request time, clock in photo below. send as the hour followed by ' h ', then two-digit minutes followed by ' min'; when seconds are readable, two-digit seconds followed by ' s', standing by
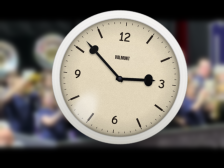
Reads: 2 h 52 min
